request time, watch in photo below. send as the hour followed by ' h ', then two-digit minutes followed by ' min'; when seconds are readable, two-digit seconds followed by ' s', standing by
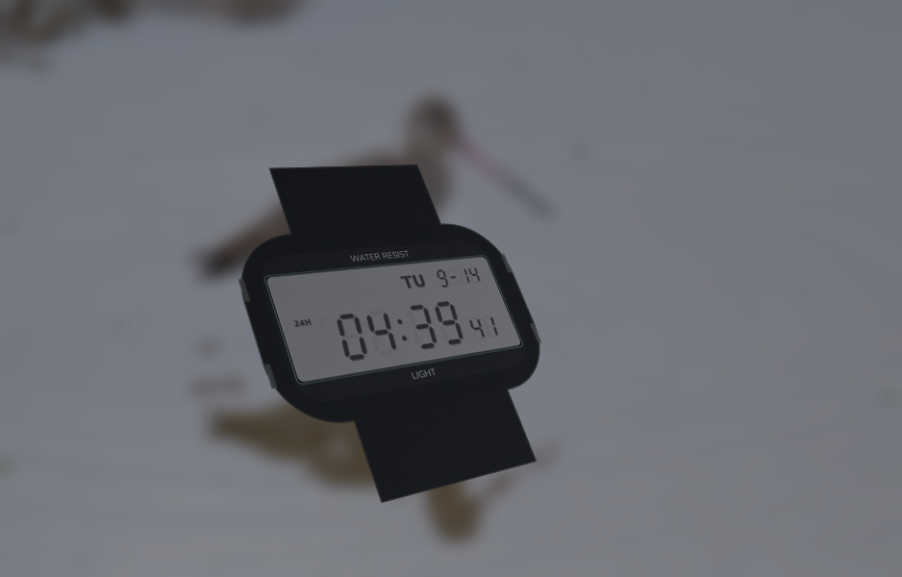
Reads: 4 h 39 min 41 s
